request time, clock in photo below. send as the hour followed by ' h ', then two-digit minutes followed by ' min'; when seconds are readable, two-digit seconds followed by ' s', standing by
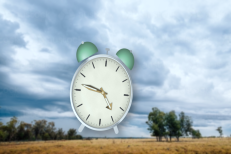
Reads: 4 h 47 min
